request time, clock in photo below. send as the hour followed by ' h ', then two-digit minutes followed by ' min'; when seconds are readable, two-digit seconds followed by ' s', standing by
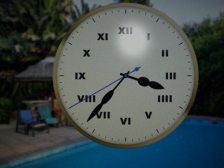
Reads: 3 h 36 min 40 s
